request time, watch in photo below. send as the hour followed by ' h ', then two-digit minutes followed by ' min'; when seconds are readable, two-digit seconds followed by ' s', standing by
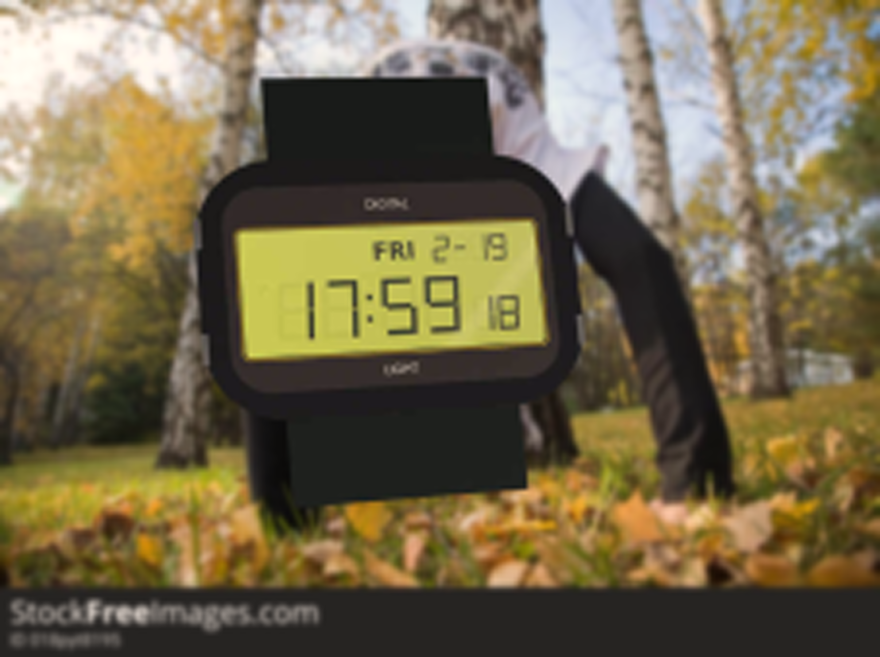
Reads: 17 h 59 min 18 s
